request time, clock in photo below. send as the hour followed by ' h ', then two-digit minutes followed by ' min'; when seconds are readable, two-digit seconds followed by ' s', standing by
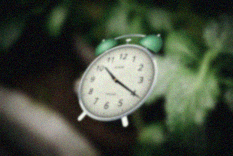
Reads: 10 h 20 min
